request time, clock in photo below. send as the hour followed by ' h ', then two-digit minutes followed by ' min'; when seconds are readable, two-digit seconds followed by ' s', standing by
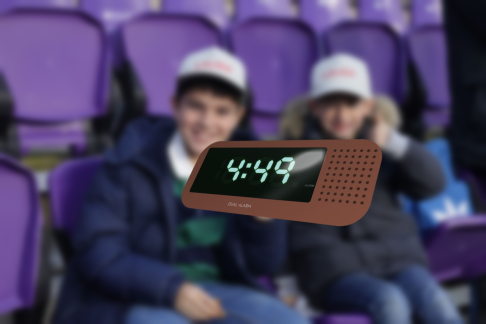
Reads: 4 h 49 min
